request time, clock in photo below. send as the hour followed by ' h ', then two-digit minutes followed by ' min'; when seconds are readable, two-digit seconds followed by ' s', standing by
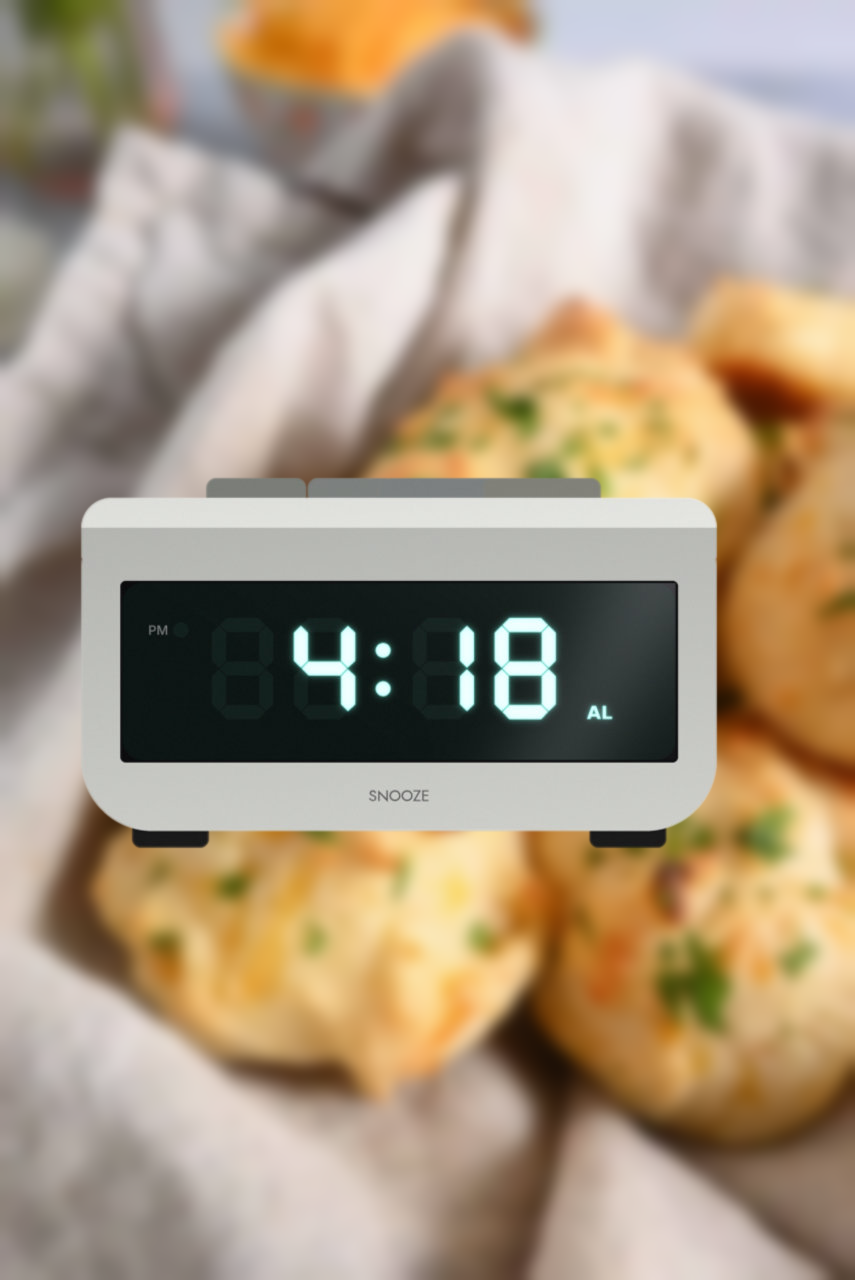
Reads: 4 h 18 min
